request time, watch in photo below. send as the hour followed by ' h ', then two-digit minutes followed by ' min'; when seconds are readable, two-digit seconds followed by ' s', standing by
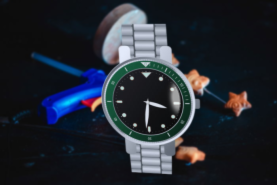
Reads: 3 h 31 min
